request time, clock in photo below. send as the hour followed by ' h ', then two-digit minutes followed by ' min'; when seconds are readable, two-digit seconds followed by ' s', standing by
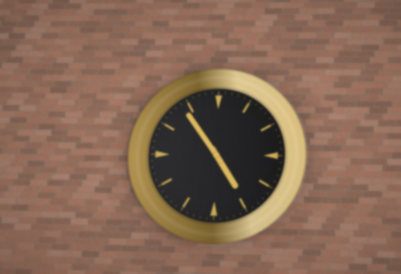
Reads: 4 h 54 min
